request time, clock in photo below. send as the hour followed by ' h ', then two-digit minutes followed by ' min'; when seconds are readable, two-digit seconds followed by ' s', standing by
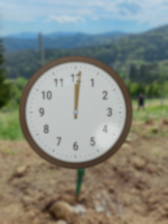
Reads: 12 h 01 min
